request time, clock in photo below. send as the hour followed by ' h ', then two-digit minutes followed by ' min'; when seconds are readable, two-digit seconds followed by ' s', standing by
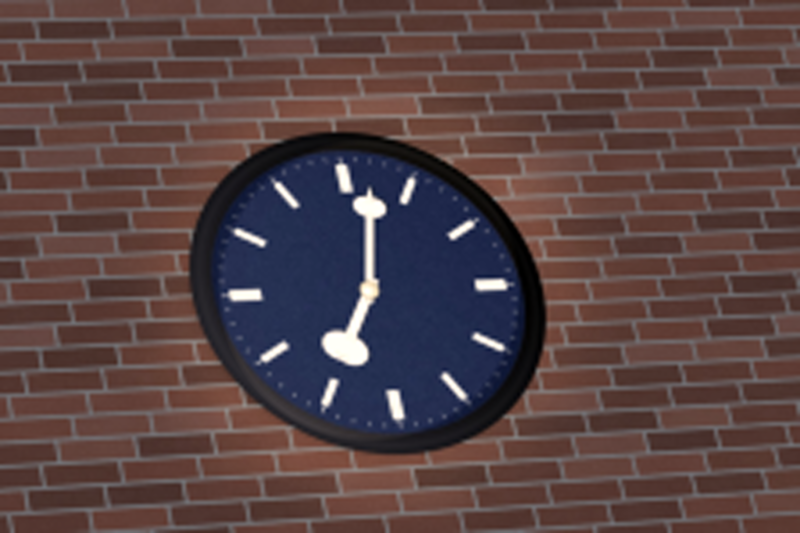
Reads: 7 h 02 min
